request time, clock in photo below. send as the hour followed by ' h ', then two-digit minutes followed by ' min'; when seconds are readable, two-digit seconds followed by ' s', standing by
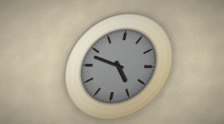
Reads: 4 h 48 min
